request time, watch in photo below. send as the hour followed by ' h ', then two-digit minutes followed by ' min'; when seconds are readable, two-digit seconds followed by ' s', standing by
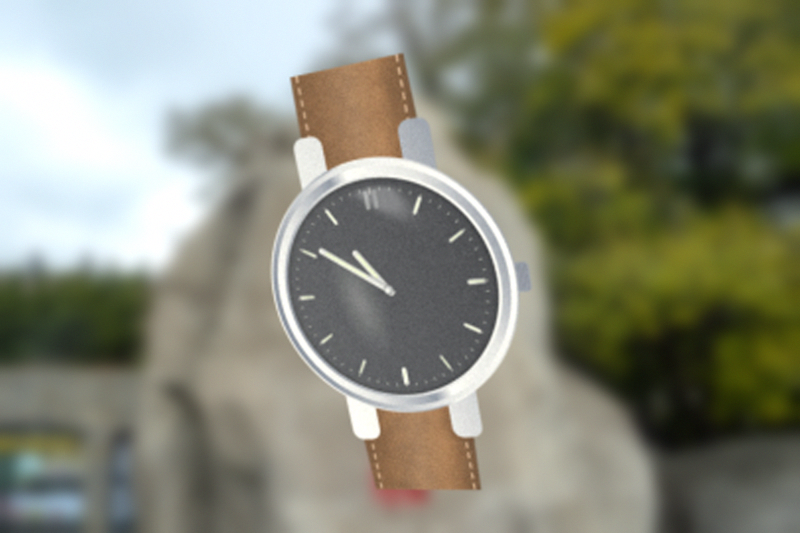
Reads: 10 h 51 min
